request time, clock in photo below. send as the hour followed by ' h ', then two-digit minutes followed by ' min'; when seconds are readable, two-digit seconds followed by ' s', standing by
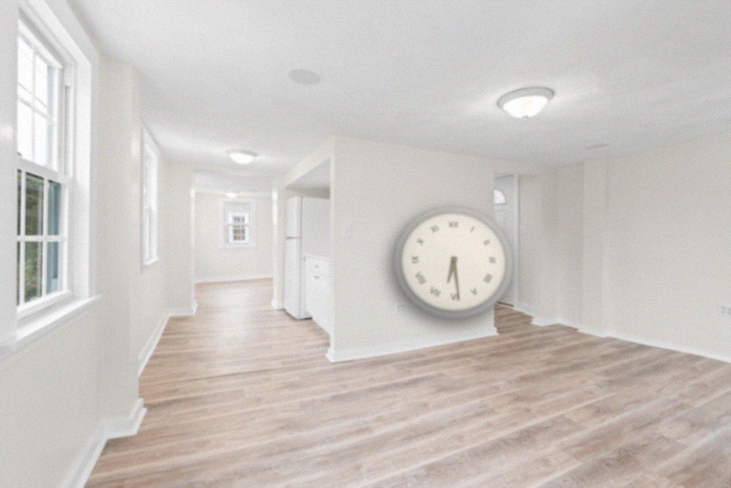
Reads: 6 h 29 min
